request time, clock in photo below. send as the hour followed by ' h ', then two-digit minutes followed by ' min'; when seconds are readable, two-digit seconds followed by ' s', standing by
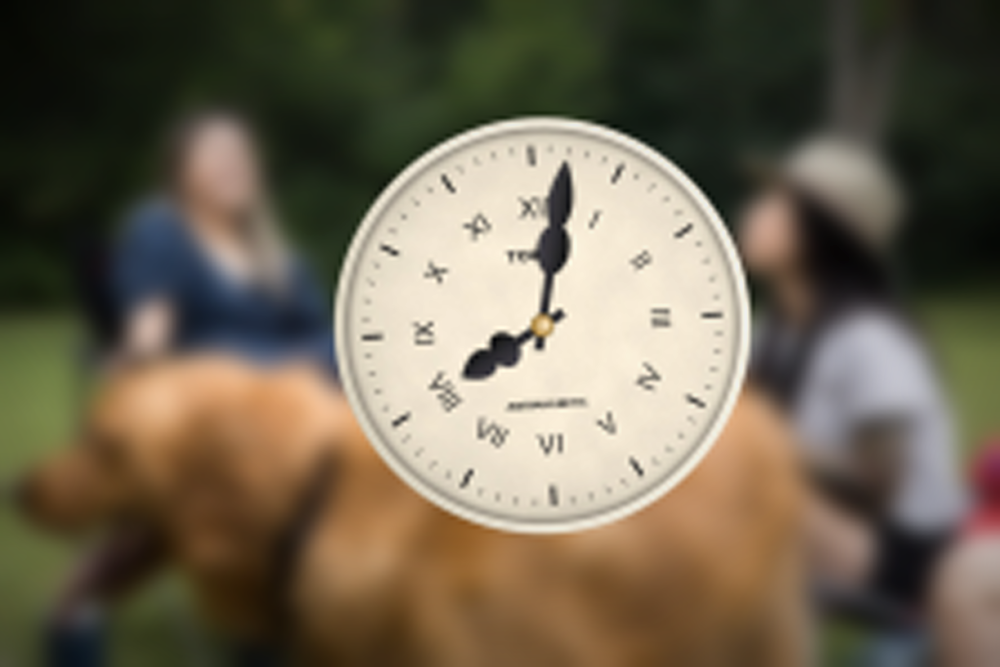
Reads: 8 h 02 min
